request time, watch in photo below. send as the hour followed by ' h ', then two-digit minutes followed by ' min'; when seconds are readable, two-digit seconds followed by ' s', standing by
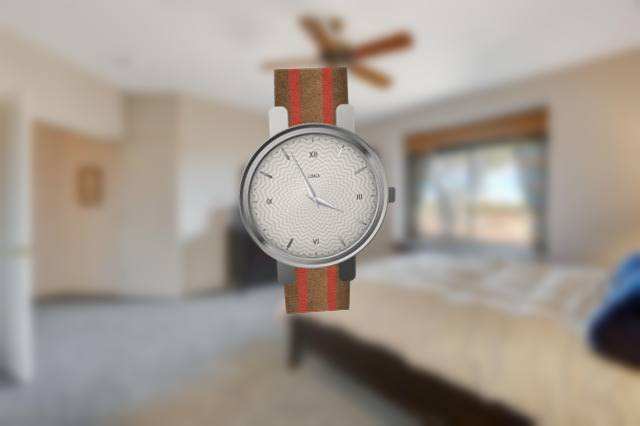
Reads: 3 h 56 min
